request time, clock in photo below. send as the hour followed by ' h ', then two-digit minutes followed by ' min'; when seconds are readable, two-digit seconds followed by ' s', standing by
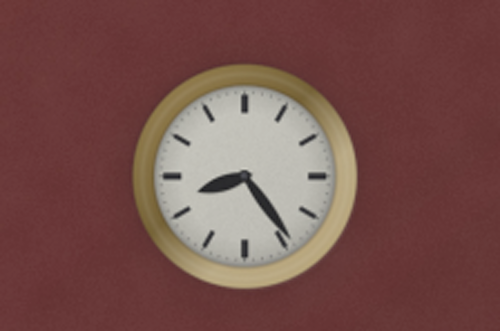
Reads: 8 h 24 min
